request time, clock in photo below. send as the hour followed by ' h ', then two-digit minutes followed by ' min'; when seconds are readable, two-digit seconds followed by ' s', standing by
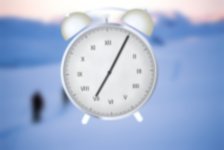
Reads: 7 h 05 min
